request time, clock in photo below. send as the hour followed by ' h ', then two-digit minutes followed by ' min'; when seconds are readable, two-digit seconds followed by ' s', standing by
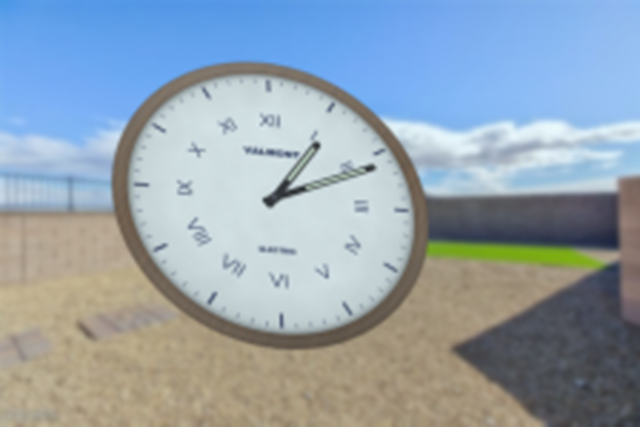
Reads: 1 h 11 min
